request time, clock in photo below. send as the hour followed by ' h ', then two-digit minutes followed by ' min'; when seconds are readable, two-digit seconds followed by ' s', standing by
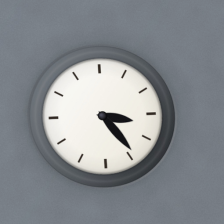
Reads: 3 h 24 min
